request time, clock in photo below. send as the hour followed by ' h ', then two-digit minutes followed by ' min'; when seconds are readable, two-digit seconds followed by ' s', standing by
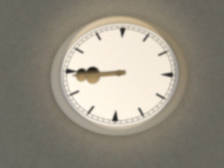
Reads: 8 h 44 min
